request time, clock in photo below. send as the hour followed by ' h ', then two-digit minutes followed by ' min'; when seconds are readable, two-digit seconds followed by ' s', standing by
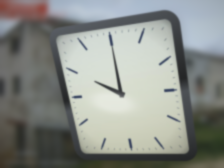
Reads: 10 h 00 min
